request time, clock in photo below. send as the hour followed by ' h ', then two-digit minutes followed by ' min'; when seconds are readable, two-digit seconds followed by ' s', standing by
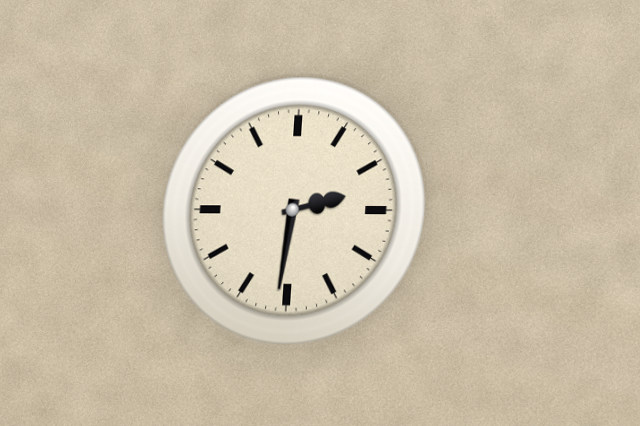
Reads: 2 h 31 min
